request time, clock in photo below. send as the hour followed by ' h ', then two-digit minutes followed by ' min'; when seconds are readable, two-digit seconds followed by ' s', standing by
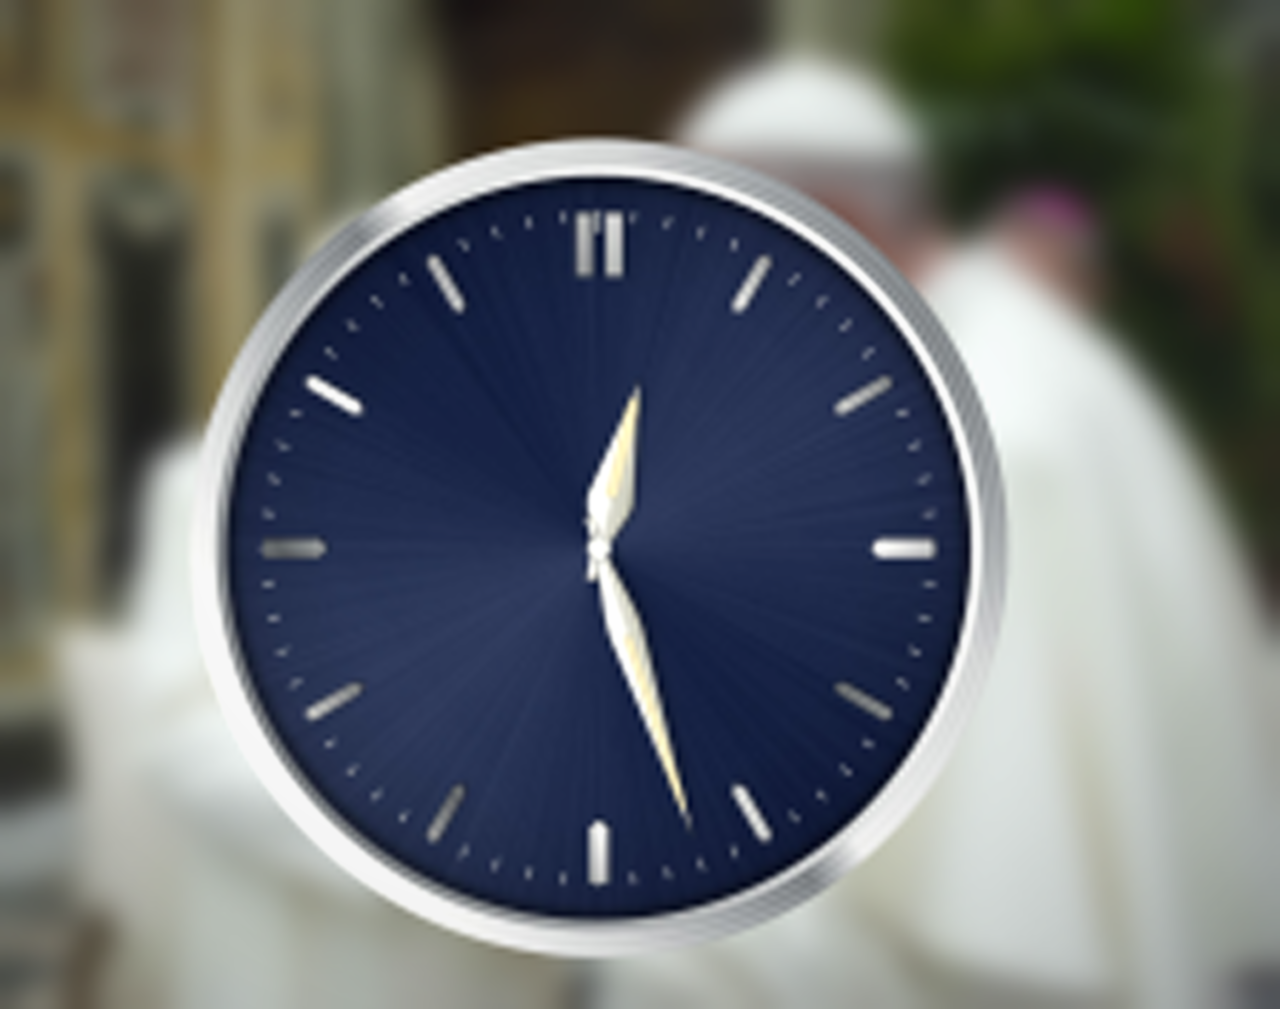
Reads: 12 h 27 min
